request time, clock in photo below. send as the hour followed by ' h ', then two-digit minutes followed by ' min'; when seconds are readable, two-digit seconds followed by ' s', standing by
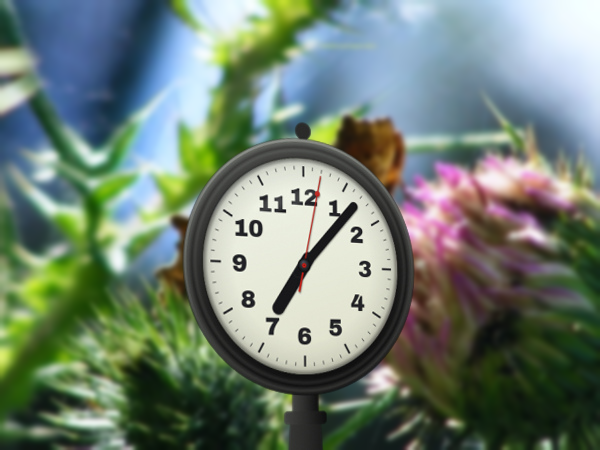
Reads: 7 h 07 min 02 s
